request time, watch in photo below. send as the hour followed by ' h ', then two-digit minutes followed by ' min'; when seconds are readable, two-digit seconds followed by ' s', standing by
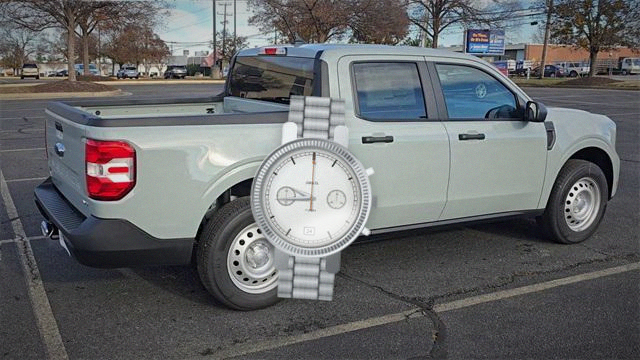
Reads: 9 h 44 min
